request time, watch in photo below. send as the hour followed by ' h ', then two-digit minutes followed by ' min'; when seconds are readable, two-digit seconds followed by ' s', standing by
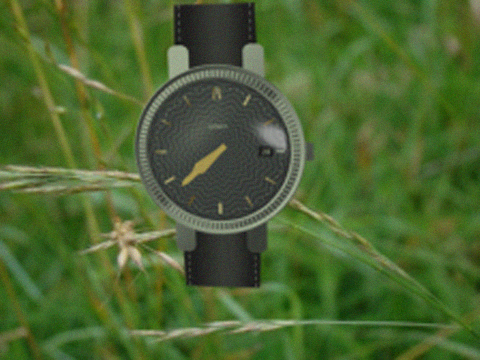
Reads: 7 h 38 min
